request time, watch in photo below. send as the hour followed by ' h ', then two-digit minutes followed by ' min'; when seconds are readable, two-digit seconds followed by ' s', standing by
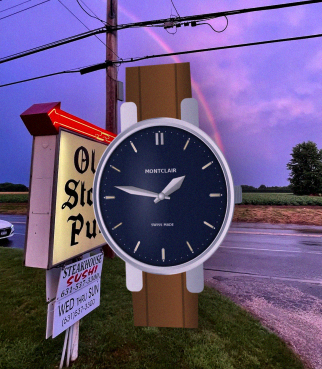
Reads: 1 h 47 min
